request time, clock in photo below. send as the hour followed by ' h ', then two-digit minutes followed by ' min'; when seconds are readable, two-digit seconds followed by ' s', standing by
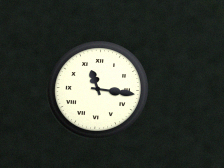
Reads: 11 h 16 min
